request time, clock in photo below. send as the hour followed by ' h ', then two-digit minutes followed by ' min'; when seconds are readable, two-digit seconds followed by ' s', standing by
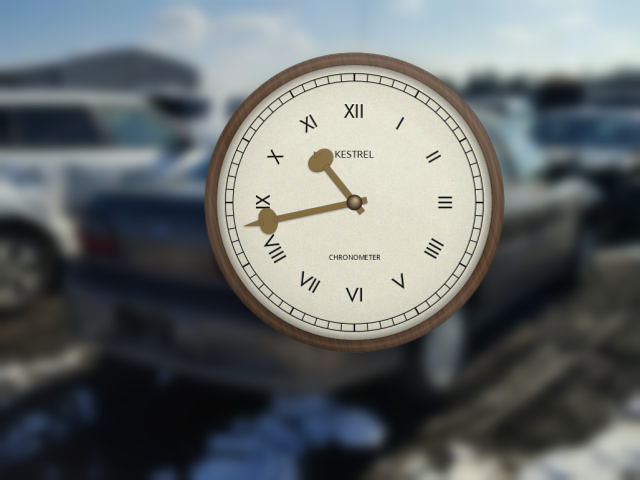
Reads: 10 h 43 min
